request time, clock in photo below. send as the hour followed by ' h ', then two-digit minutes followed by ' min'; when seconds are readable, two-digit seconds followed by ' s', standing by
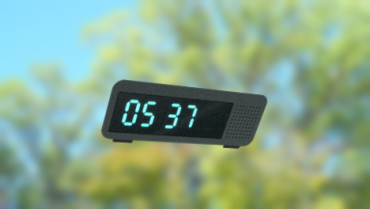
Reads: 5 h 37 min
